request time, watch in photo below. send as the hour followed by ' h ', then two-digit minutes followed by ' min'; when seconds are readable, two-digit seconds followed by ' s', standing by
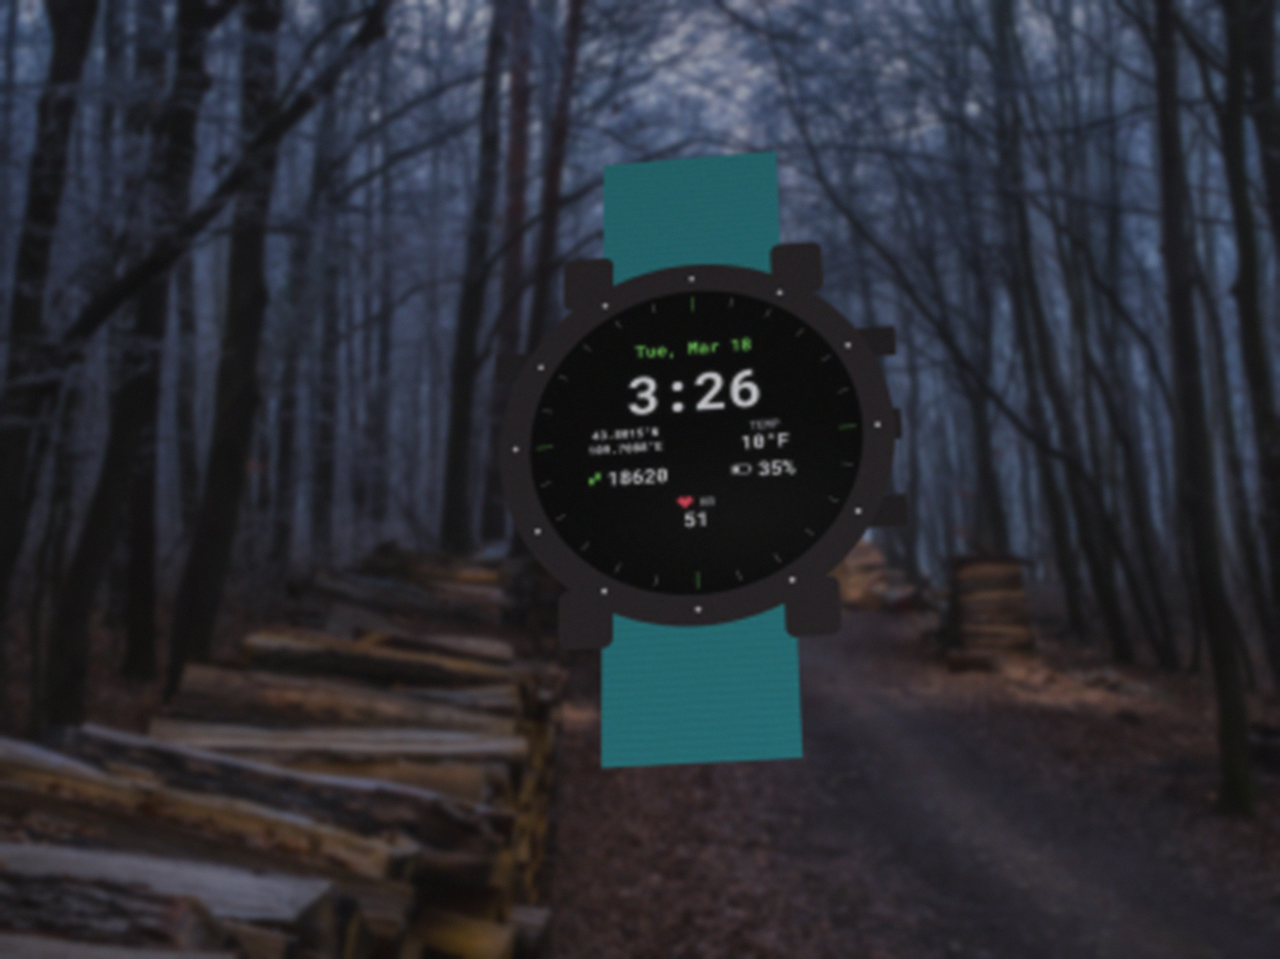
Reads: 3 h 26 min
